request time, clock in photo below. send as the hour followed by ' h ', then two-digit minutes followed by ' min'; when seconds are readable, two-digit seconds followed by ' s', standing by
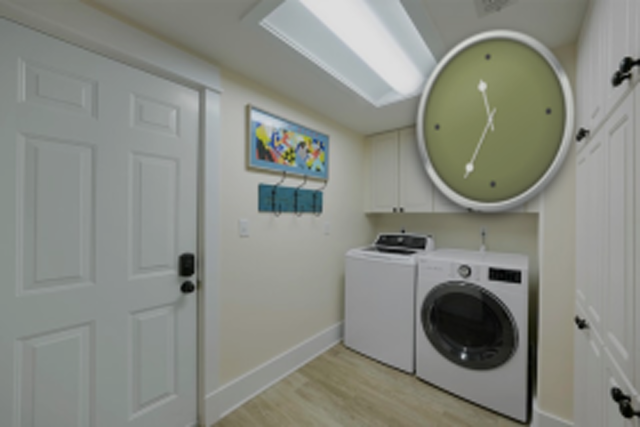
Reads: 11 h 35 min
